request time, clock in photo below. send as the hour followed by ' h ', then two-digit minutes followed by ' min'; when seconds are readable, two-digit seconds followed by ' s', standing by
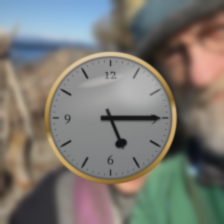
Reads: 5 h 15 min
